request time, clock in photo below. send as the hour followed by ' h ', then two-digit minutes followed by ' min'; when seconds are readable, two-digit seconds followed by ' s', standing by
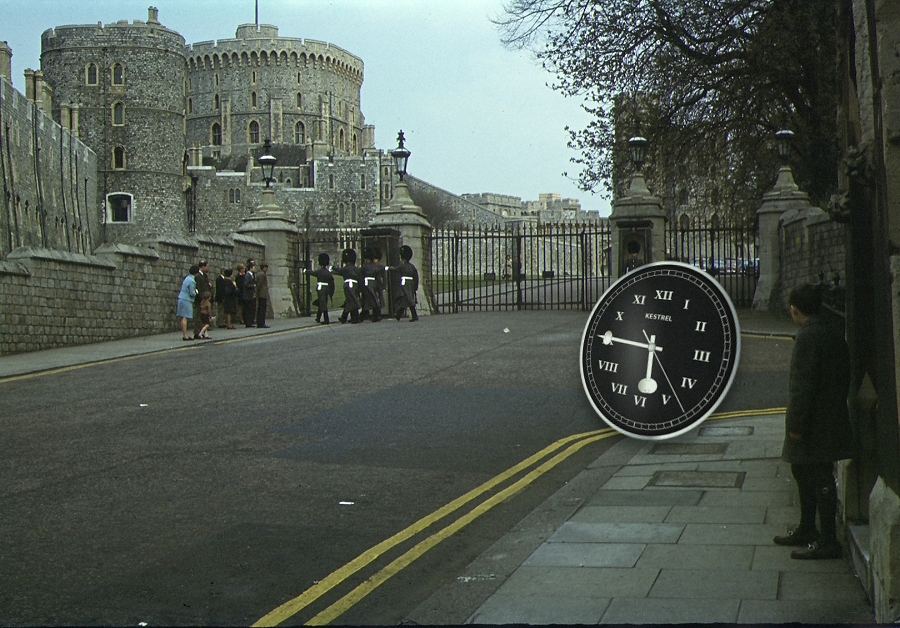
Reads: 5 h 45 min 23 s
